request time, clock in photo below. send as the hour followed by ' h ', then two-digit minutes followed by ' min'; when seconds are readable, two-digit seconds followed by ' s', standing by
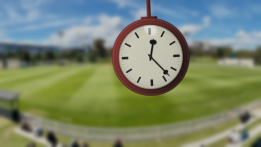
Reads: 12 h 23 min
